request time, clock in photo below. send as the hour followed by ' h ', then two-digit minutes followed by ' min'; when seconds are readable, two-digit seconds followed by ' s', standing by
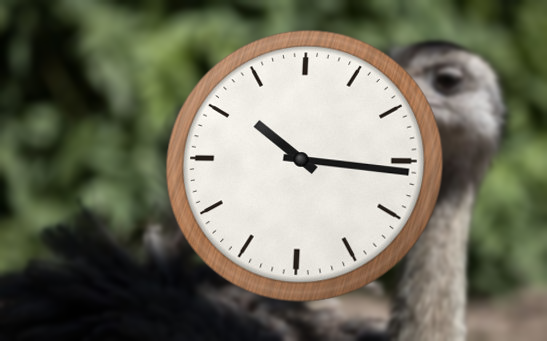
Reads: 10 h 16 min
